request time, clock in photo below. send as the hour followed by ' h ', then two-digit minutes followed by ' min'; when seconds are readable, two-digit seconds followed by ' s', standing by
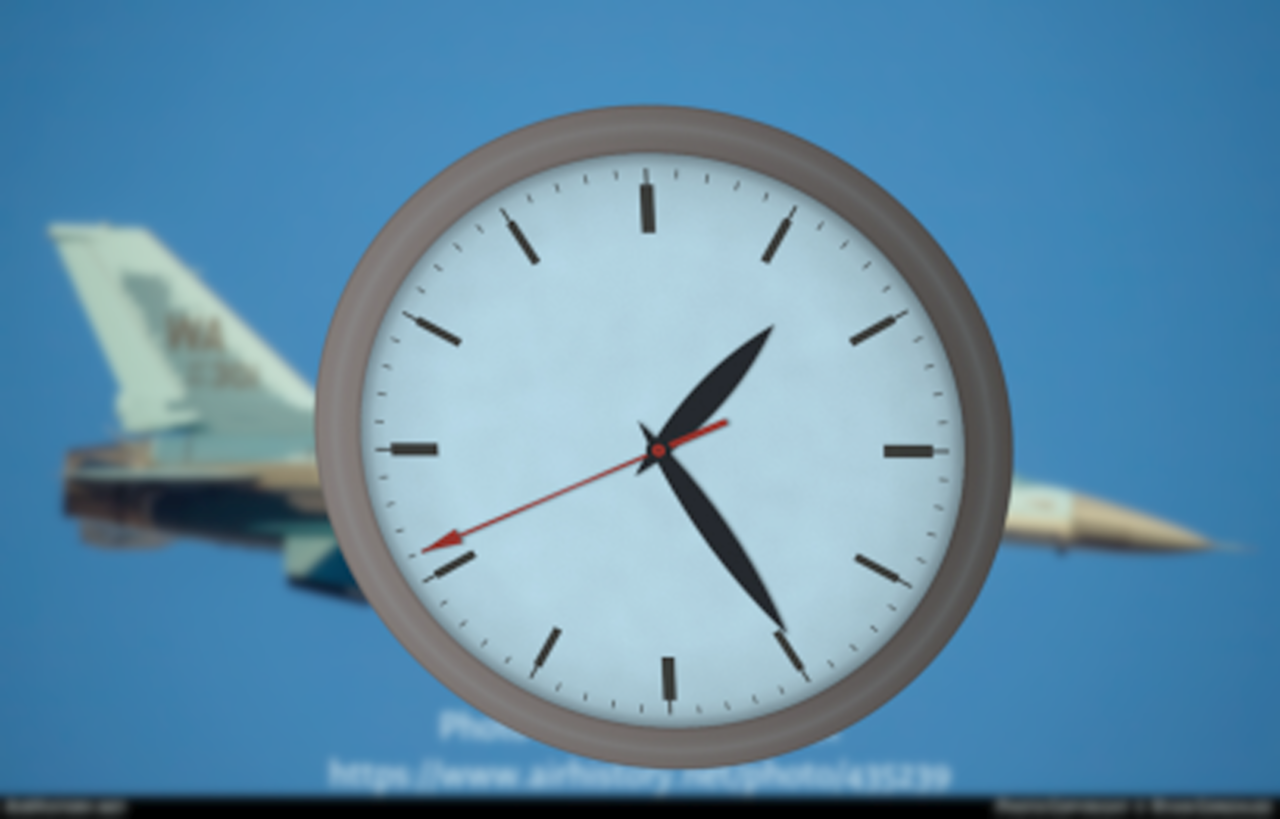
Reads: 1 h 24 min 41 s
